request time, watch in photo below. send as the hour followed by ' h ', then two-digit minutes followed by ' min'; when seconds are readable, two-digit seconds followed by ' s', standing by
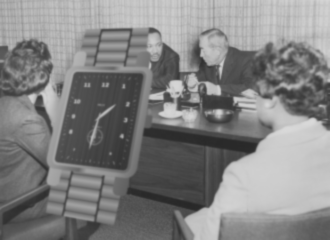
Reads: 1 h 31 min
